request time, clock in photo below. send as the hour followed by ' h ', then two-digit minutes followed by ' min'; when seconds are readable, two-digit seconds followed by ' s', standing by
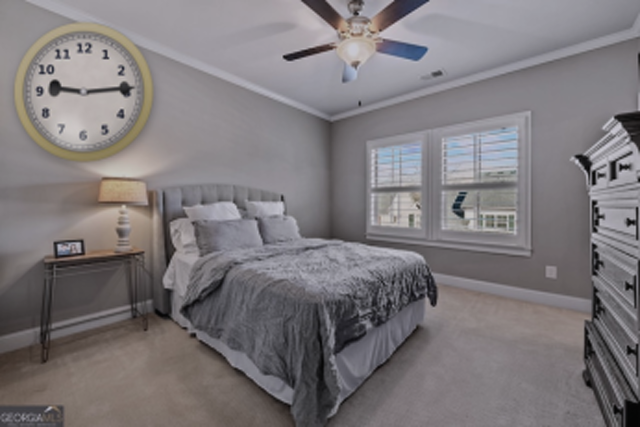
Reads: 9 h 14 min
